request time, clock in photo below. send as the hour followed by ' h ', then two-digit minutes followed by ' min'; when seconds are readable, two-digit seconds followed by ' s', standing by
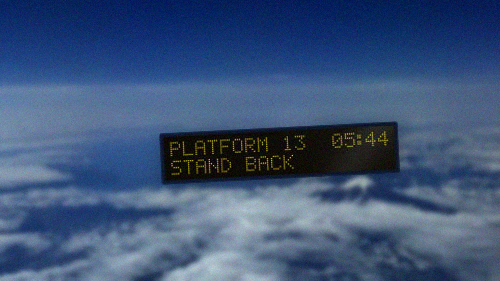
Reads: 5 h 44 min
